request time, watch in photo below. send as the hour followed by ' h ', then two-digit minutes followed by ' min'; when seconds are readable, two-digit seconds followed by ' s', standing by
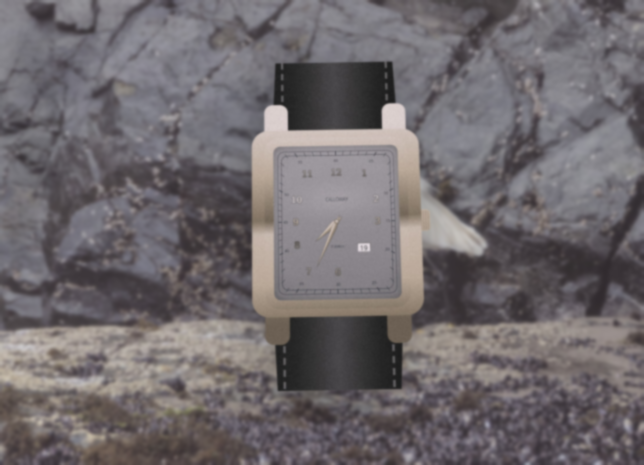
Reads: 7 h 34 min
